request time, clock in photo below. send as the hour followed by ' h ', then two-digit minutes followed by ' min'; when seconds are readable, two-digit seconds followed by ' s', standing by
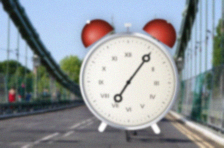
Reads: 7 h 06 min
